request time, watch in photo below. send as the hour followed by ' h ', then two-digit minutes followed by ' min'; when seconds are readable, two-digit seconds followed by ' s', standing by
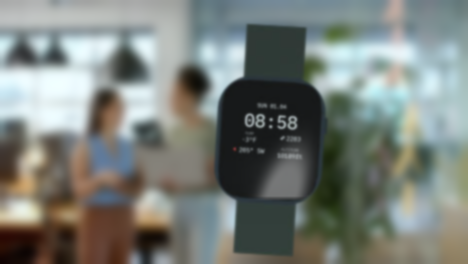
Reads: 8 h 58 min
